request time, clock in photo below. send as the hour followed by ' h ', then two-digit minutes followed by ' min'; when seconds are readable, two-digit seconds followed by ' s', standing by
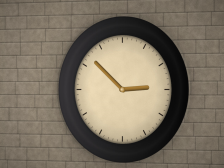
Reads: 2 h 52 min
